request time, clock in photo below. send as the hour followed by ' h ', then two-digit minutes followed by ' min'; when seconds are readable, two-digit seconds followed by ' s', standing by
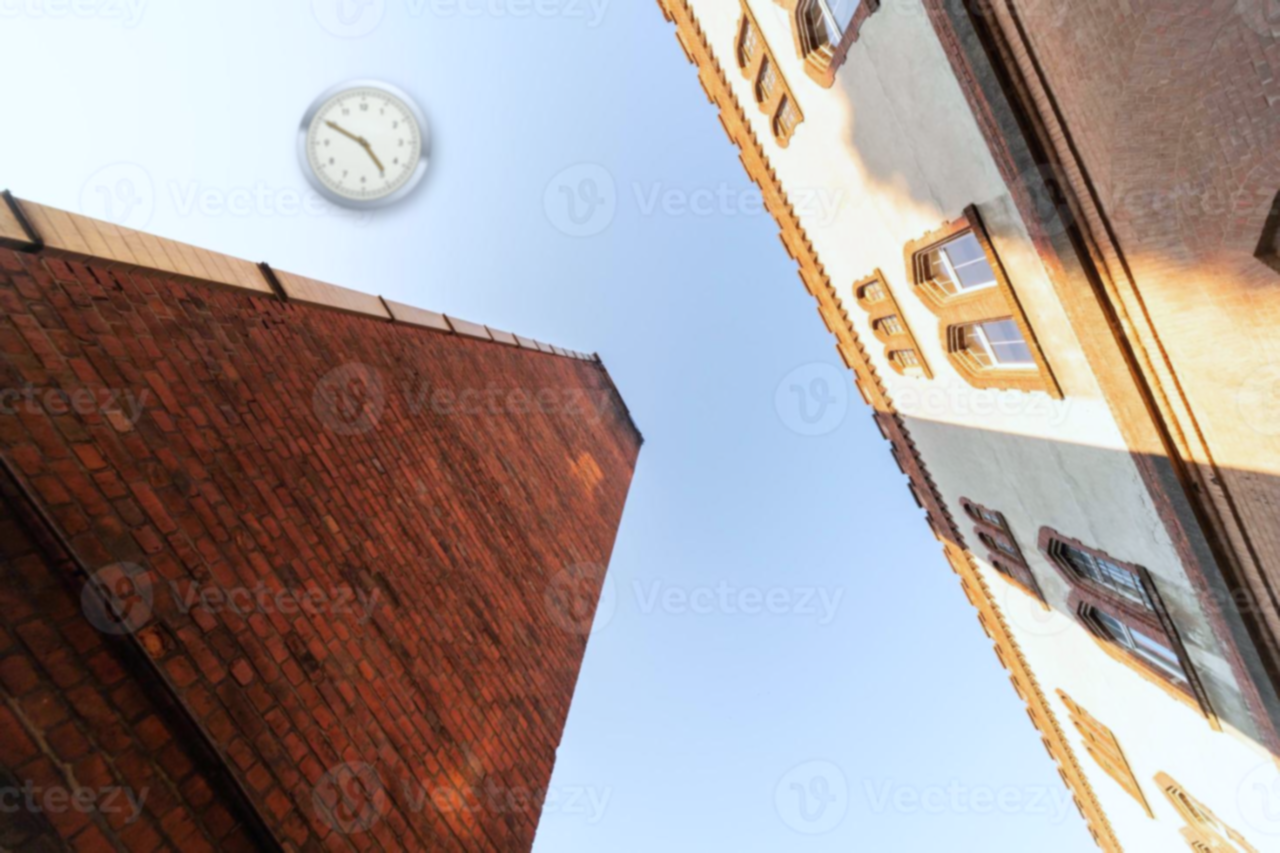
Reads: 4 h 50 min
